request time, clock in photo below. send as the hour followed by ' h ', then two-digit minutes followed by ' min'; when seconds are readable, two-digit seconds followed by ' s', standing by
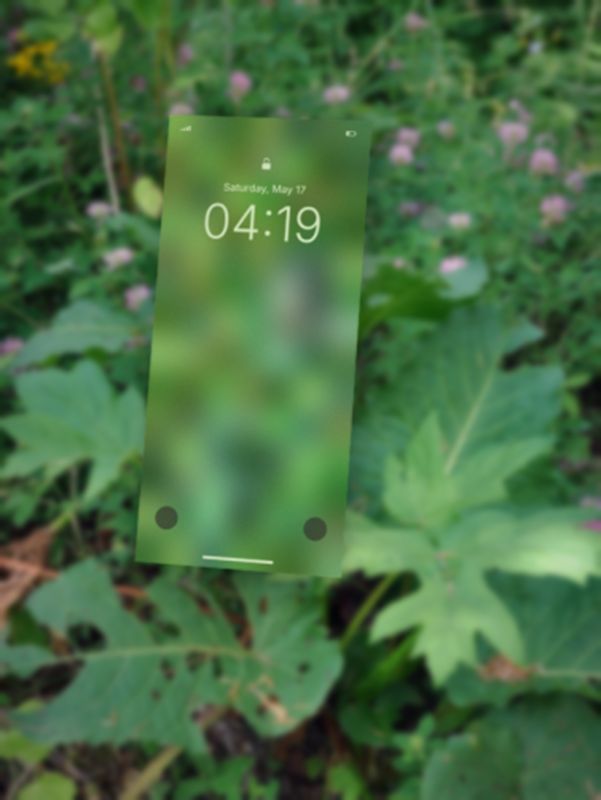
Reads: 4 h 19 min
